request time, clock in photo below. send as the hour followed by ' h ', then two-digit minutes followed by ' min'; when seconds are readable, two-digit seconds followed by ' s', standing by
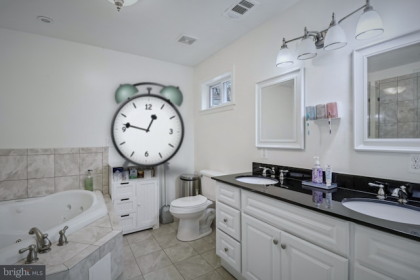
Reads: 12 h 47 min
